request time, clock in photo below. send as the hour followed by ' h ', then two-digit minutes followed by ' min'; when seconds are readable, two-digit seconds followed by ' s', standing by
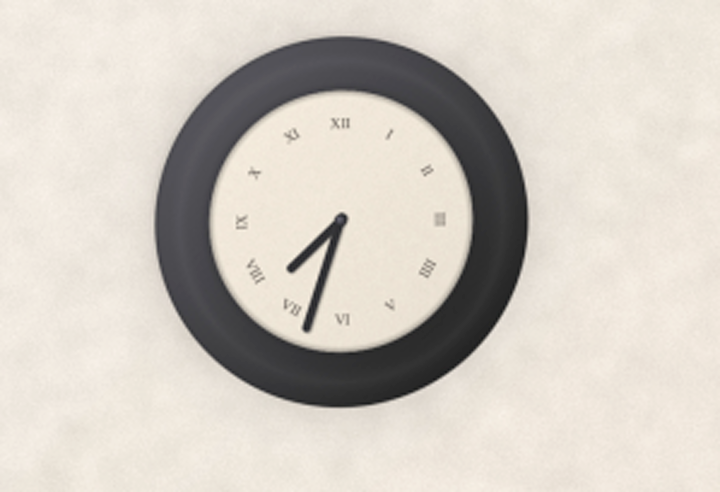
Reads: 7 h 33 min
